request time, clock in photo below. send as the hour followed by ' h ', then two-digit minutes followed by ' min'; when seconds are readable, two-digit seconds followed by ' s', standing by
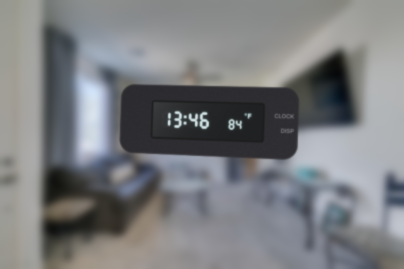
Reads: 13 h 46 min
